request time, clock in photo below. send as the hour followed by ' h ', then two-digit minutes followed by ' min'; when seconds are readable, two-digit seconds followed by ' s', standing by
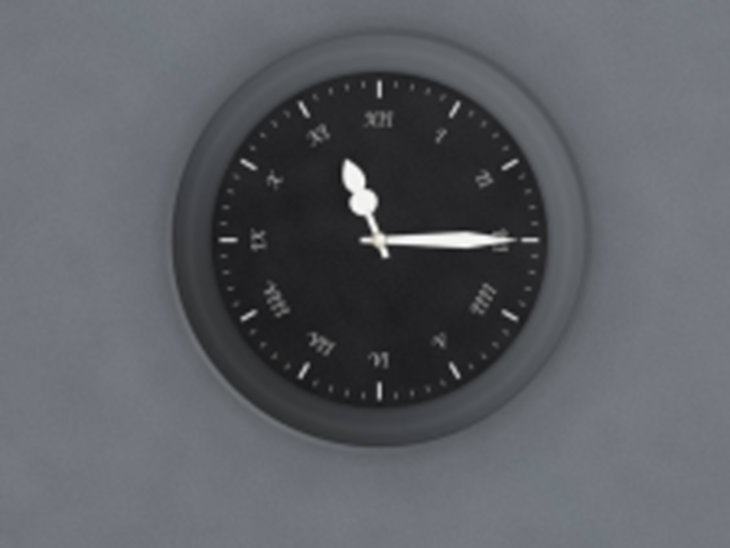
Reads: 11 h 15 min
